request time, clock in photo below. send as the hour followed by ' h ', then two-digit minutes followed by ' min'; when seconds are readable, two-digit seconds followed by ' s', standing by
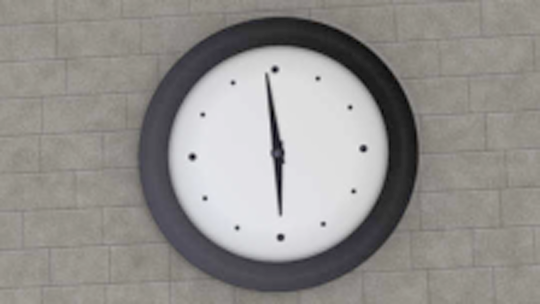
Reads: 5 h 59 min
